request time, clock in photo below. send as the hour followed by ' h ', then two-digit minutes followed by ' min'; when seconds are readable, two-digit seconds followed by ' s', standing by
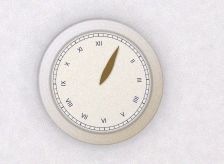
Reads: 1 h 05 min
